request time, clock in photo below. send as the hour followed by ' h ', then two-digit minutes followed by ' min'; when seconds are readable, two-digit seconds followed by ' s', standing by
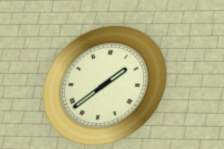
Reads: 1 h 38 min
